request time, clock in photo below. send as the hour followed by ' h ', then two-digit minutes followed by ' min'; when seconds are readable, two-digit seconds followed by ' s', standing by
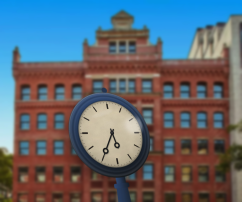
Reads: 5 h 35 min
